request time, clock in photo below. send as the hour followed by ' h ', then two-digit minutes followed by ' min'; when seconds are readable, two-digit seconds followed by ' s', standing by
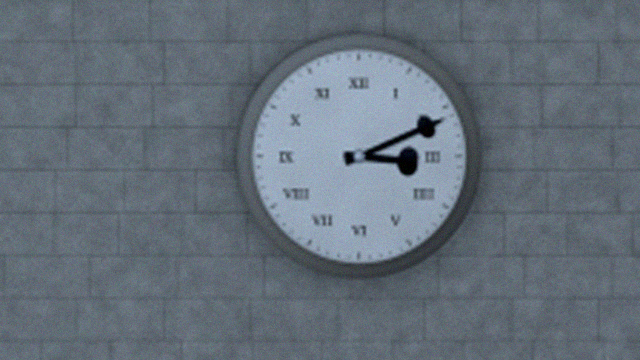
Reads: 3 h 11 min
